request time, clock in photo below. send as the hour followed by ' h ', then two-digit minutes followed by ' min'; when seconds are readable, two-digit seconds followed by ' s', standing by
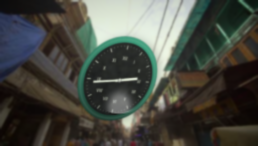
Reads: 2 h 44 min
